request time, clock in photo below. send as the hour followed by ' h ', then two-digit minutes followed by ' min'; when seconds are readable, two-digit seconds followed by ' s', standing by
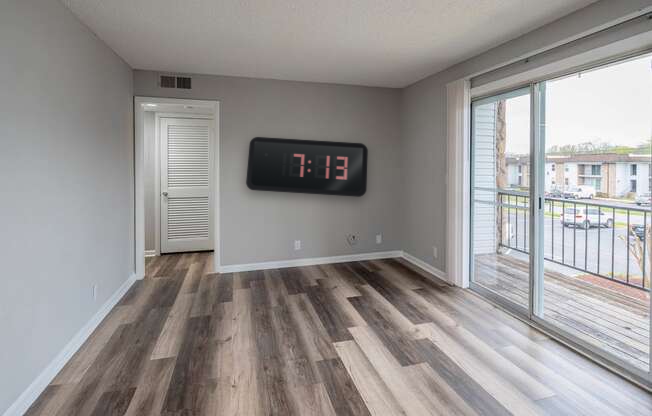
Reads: 7 h 13 min
